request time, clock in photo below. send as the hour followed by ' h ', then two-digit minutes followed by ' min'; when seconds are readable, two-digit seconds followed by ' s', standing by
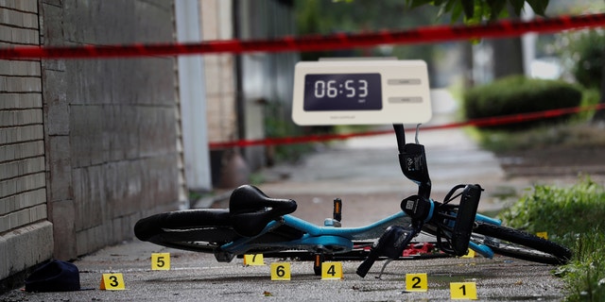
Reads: 6 h 53 min
